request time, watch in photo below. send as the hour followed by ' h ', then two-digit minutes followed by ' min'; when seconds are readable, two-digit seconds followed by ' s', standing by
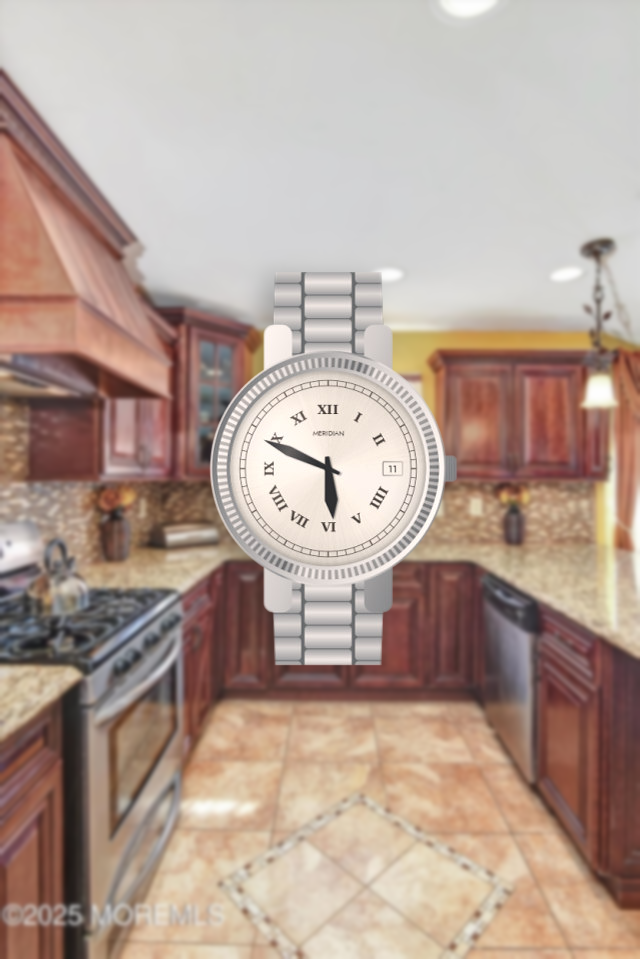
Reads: 5 h 49 min
